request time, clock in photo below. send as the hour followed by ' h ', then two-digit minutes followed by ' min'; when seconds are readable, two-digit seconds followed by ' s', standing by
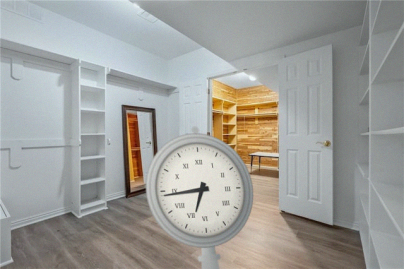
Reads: 6 h 44 min
